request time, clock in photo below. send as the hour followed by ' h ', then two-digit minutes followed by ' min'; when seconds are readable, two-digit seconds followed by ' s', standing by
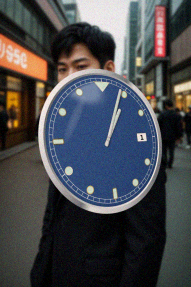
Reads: 1 h 04 min
